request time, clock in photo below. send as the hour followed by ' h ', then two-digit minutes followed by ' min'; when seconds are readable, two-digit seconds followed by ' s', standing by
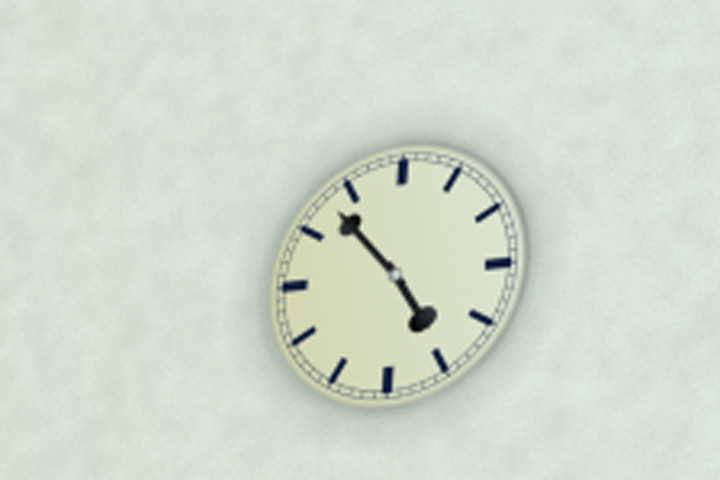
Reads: 4 h 53 min
